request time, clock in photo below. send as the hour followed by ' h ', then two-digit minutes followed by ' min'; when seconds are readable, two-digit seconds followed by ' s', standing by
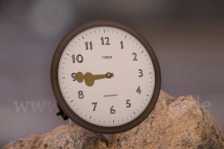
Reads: 8 h 45 min
